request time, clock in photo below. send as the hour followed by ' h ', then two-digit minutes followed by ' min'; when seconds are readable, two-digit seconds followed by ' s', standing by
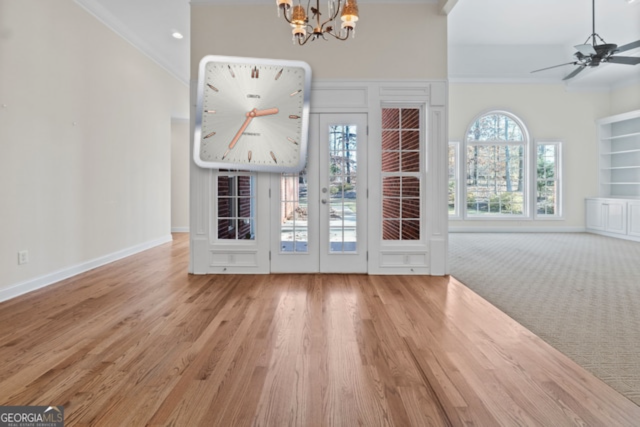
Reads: 2 h 35 min
